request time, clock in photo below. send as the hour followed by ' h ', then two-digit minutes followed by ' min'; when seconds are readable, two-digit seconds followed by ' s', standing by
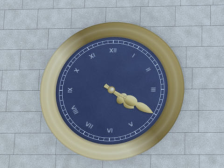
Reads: 4 h 20 min
